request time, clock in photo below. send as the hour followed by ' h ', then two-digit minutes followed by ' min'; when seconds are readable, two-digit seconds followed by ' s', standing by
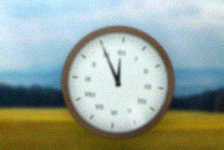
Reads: 11 h 55 min
